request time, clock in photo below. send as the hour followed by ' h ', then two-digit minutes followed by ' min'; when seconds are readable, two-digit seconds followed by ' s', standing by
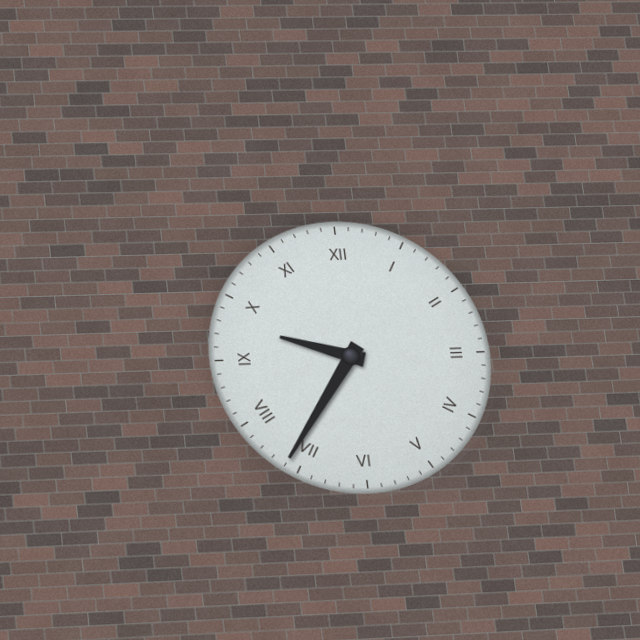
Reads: 9 h 36 min
